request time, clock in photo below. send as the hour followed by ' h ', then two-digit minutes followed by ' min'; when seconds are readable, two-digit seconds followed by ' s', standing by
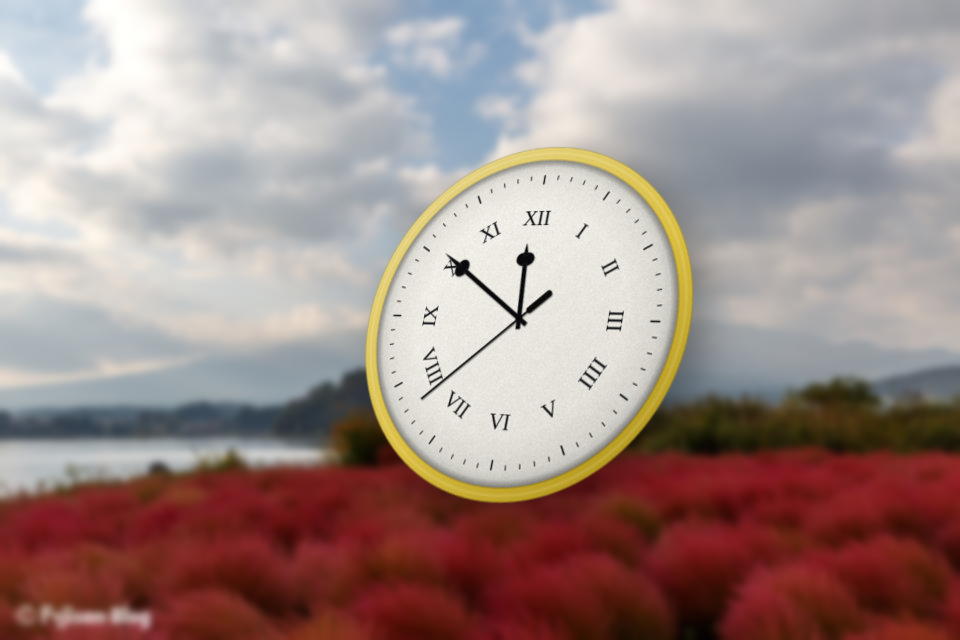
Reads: 11 h 50 min 38 s
